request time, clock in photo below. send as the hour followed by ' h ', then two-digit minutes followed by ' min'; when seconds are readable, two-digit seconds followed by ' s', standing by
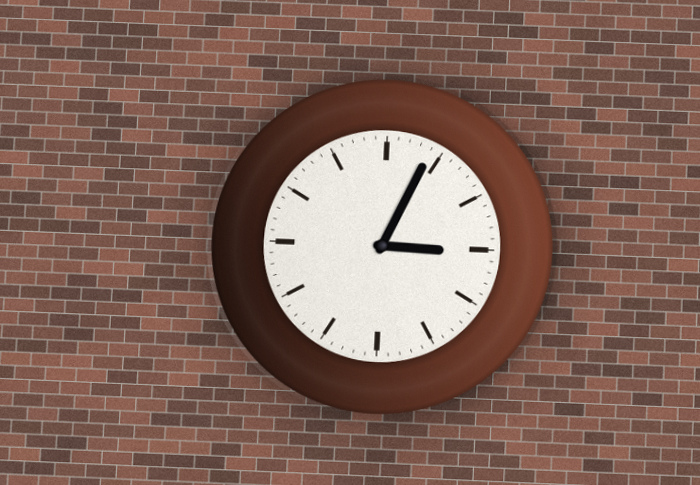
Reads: 3 h 04 min
